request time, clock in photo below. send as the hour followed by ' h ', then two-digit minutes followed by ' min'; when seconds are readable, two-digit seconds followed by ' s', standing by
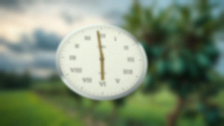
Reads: 5 h 59 min
